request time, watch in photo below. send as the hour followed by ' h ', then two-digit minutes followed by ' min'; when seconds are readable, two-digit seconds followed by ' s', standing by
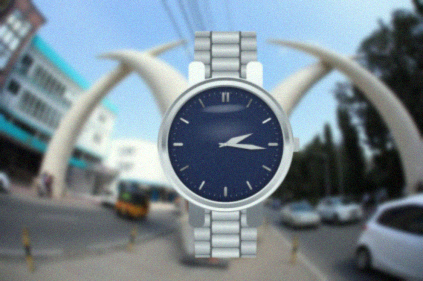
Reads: 2 h 16 min
